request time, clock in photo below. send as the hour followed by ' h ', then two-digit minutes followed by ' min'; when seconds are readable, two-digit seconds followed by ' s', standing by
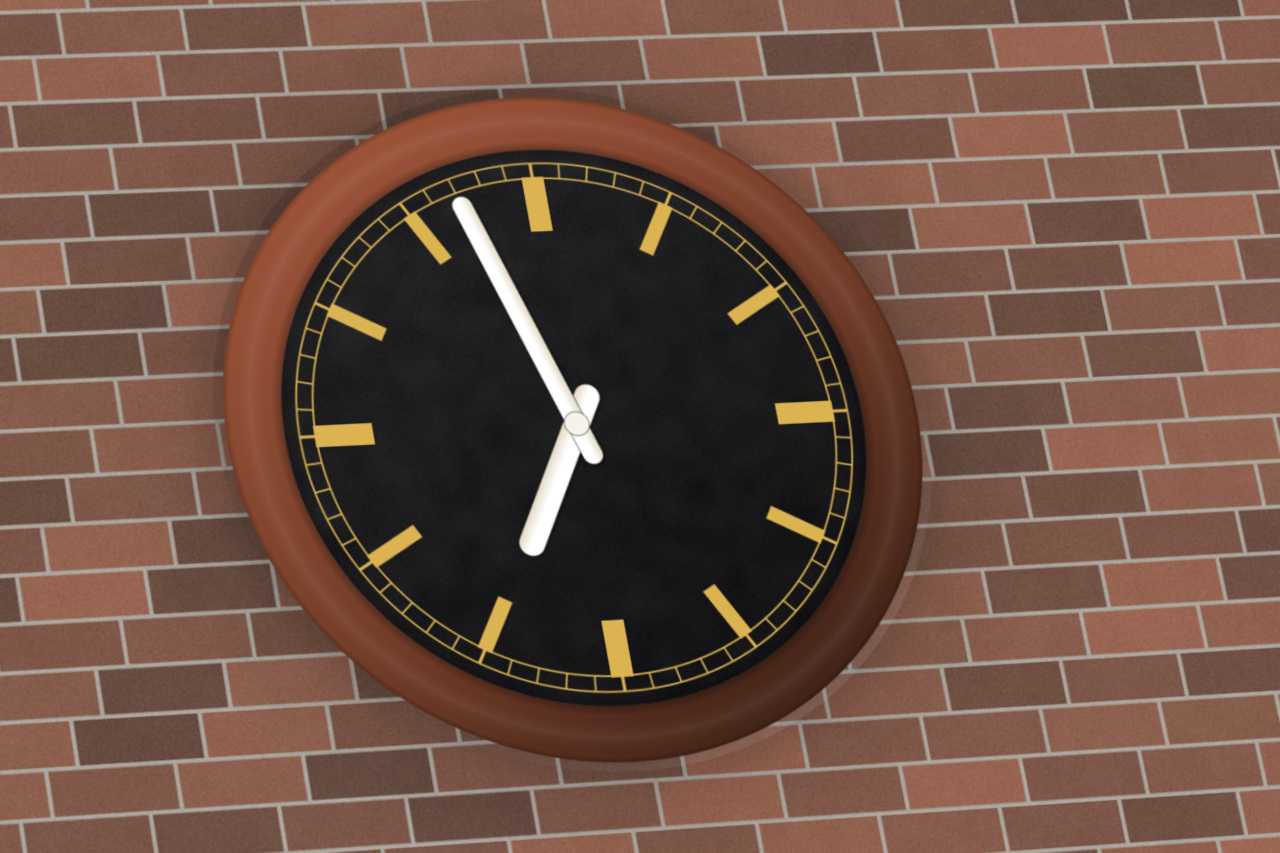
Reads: 6 h 57 min
